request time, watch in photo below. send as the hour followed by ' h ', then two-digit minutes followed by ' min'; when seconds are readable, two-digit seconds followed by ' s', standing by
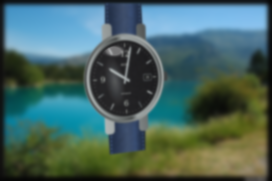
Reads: 10 h 02 min
